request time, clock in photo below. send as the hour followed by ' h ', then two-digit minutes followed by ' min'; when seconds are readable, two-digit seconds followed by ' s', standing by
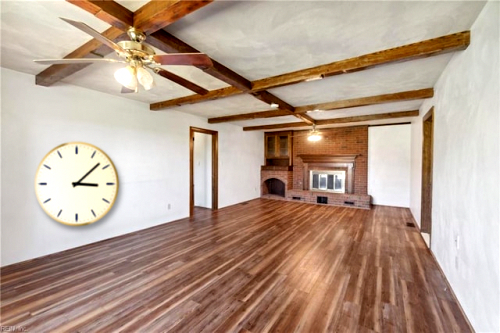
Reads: 3 h 08 min
